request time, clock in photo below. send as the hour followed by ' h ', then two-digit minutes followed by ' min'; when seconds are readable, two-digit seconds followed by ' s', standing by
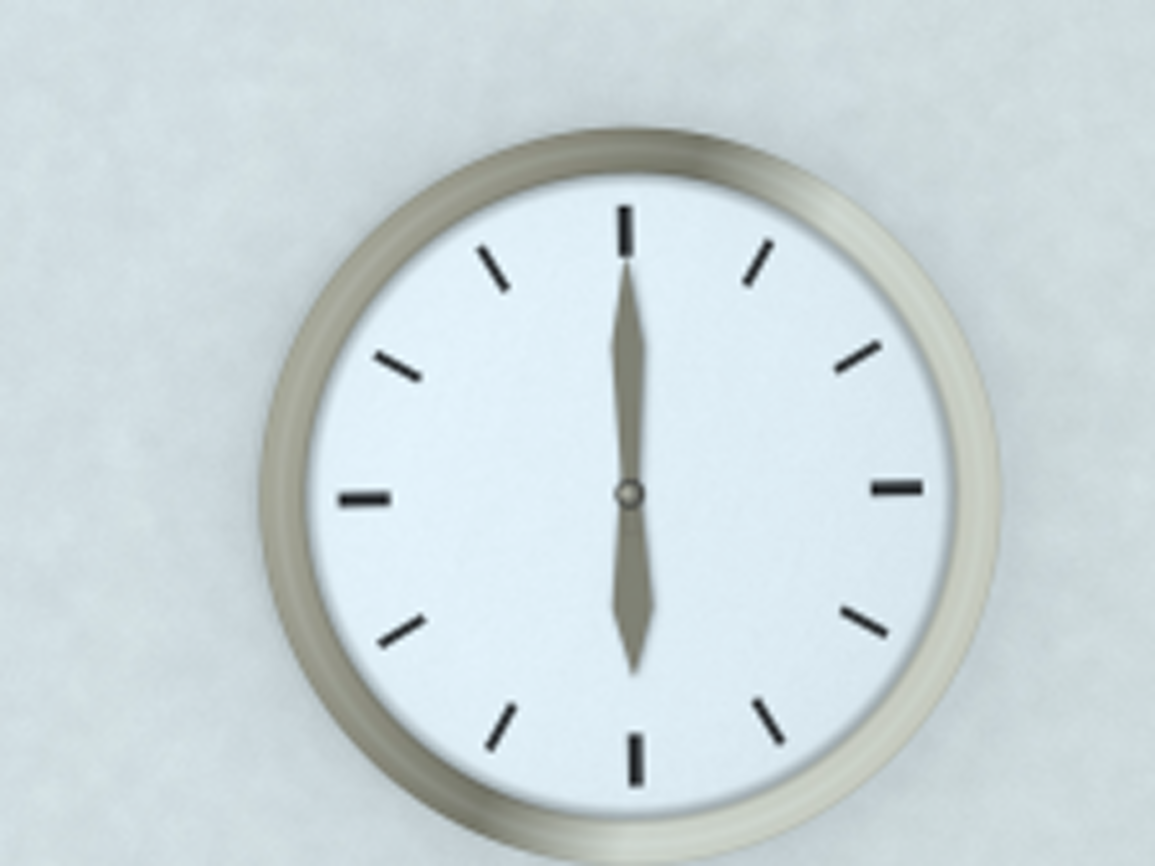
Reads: 6 h 00 min
